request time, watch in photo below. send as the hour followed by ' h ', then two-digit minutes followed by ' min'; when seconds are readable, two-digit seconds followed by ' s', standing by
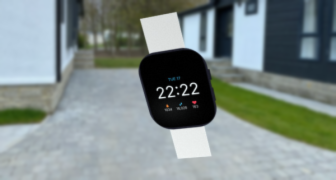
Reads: 22 h 22 min
